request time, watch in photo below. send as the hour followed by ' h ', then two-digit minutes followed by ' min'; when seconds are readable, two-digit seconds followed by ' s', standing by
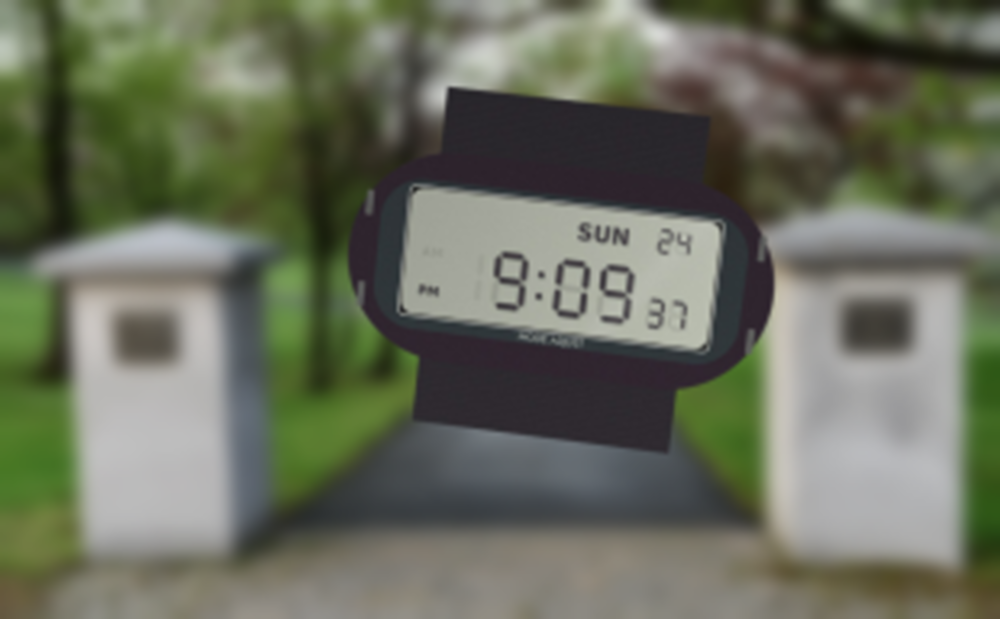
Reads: 9 h 09 min 37 s
